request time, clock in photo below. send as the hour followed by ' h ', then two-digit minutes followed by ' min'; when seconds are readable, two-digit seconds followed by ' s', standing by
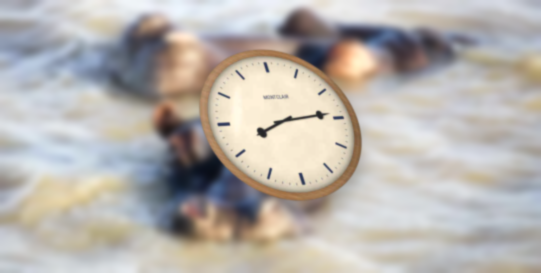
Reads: 8 h 14 min
